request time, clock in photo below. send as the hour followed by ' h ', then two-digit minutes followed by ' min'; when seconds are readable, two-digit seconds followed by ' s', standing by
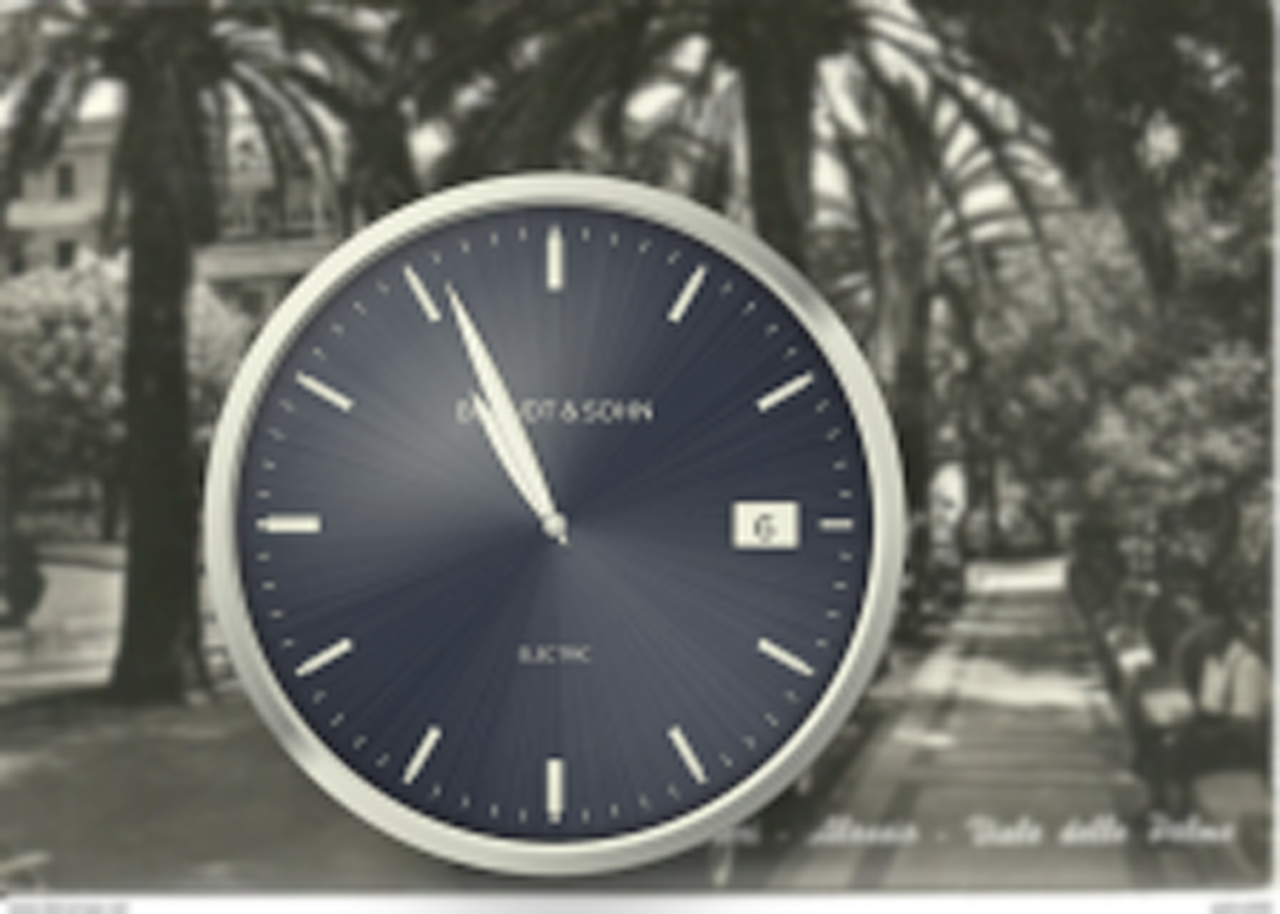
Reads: 10 h 56 min
